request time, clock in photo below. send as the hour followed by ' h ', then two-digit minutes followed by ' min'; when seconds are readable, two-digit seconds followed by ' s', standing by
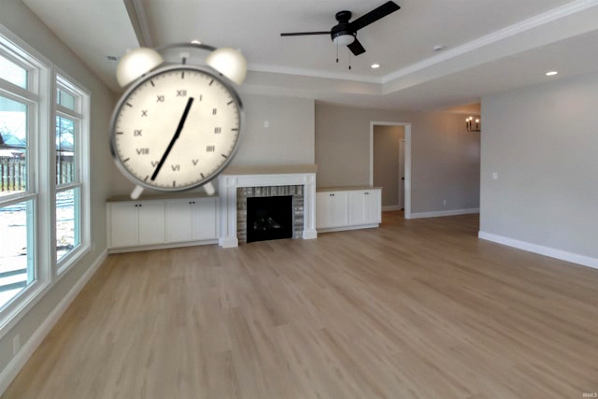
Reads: 12 h 34 min
